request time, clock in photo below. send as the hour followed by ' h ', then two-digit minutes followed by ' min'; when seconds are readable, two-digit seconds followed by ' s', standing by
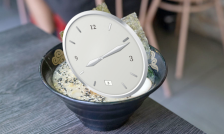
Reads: 8 h 11 min
